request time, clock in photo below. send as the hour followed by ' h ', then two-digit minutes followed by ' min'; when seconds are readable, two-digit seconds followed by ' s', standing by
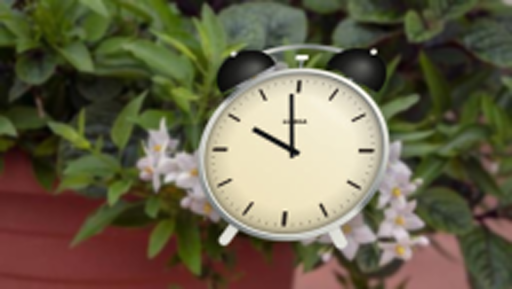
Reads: 9 h 59 min
